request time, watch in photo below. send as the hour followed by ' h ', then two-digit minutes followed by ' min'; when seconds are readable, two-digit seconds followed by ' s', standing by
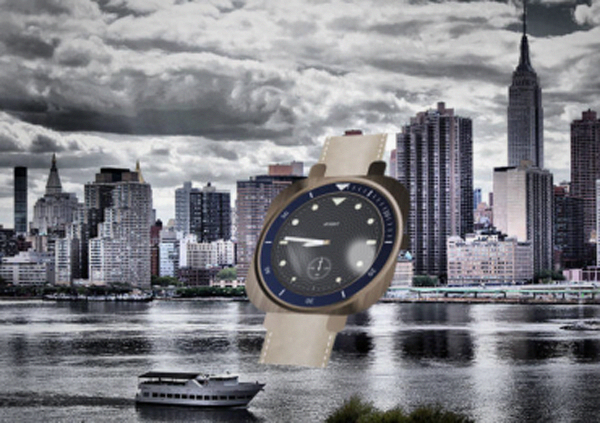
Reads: 8 h 46 min
